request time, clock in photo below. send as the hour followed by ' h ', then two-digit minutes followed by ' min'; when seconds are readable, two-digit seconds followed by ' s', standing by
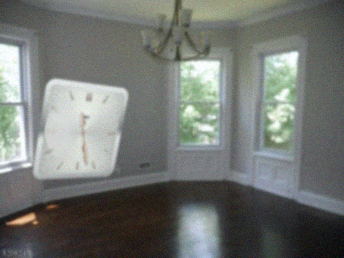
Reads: 11 h 27 min
